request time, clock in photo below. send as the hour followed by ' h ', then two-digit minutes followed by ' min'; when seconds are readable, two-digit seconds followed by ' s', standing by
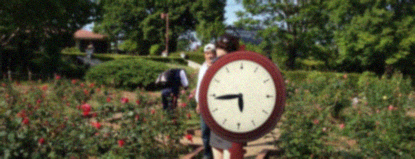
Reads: 5 h 44 min
